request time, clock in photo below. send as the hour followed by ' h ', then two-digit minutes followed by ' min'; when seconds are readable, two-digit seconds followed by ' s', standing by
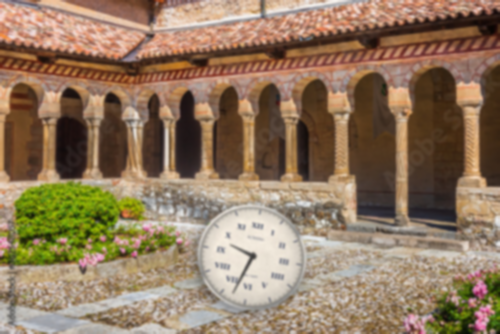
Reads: 9 h 33 min
